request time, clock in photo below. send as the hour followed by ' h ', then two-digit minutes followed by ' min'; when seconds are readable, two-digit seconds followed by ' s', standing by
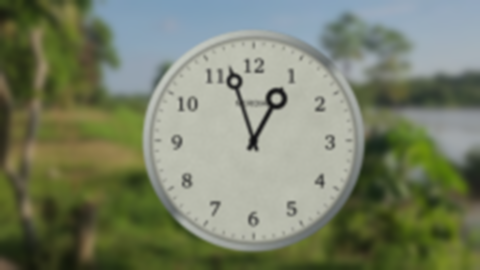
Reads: 12 h 57 min
